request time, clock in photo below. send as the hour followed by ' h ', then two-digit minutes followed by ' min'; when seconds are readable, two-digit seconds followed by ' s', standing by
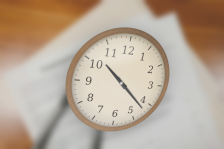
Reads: 10 h 22 min
